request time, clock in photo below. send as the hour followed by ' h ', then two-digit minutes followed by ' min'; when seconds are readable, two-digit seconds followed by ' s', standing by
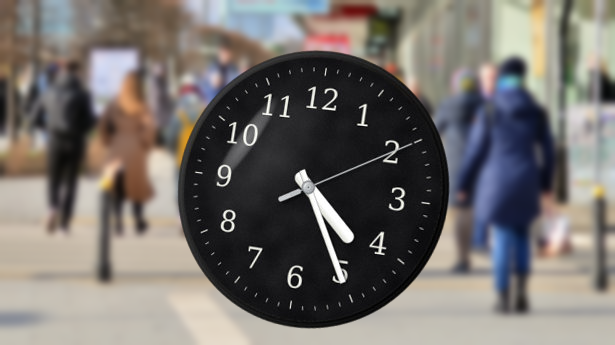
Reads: 4 h 25 min 10 s
